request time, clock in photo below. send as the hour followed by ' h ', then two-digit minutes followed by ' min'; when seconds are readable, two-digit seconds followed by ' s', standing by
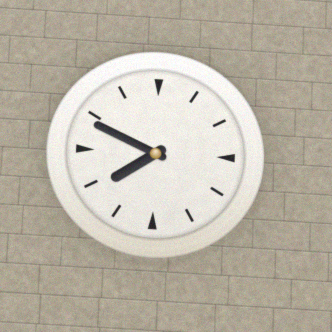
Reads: 7 h 49 min
